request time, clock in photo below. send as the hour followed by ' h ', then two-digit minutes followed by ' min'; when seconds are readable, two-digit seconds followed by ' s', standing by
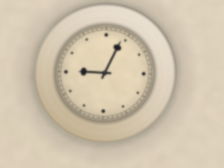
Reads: 9 h 04 min
